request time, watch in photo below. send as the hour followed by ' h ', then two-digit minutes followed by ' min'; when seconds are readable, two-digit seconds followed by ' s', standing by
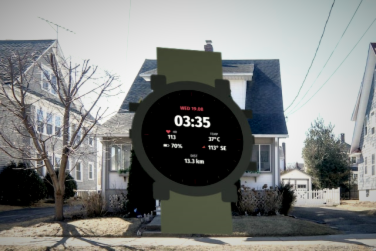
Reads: 3 h 35 min
